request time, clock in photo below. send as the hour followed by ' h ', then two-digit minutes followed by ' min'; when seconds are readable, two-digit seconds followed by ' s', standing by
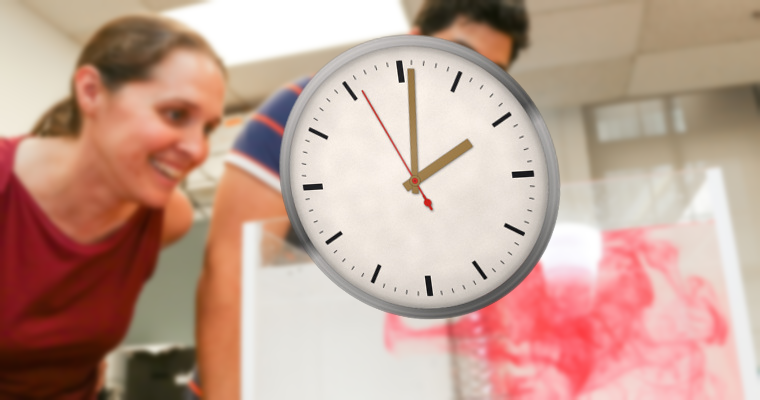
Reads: 2 h 00 min 56 s
